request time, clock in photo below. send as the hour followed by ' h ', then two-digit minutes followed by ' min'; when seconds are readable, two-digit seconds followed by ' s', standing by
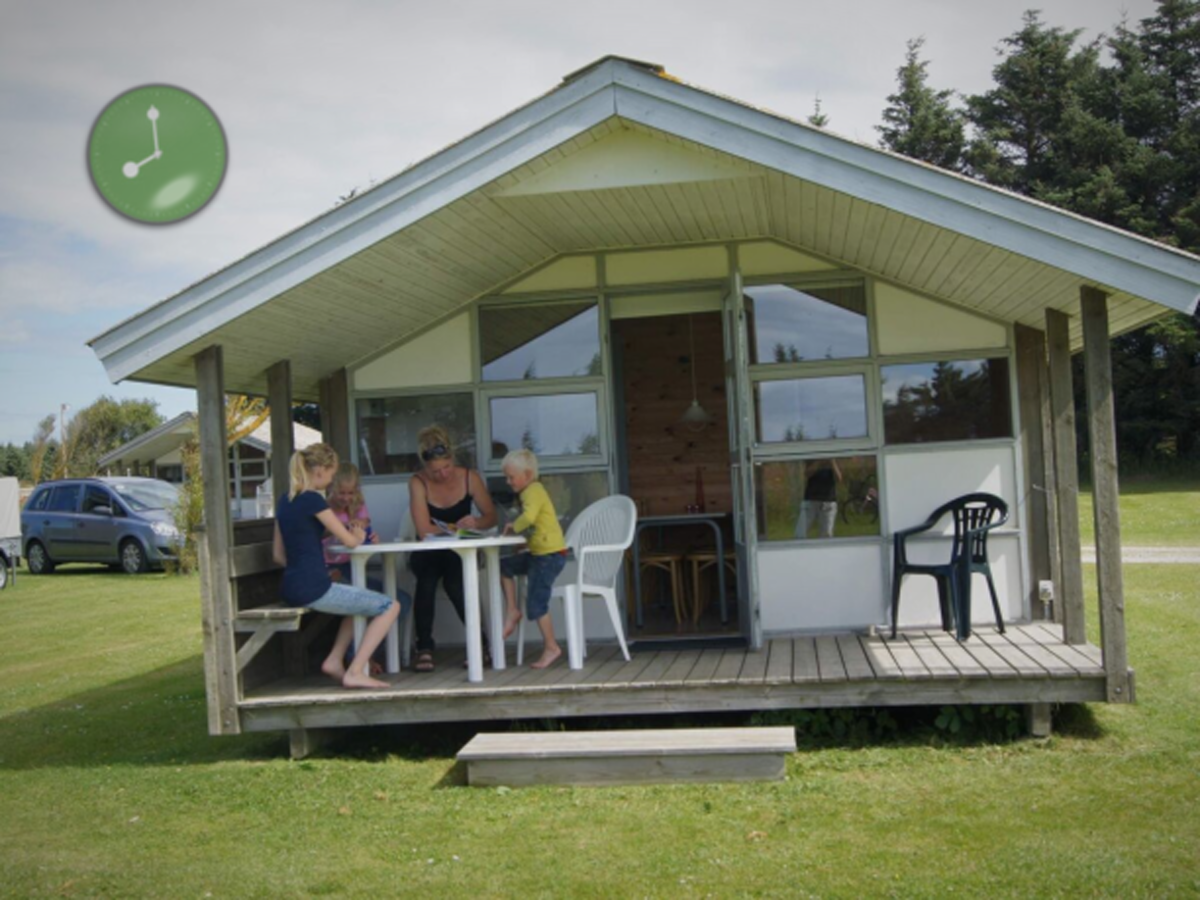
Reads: 7 h 59 min
